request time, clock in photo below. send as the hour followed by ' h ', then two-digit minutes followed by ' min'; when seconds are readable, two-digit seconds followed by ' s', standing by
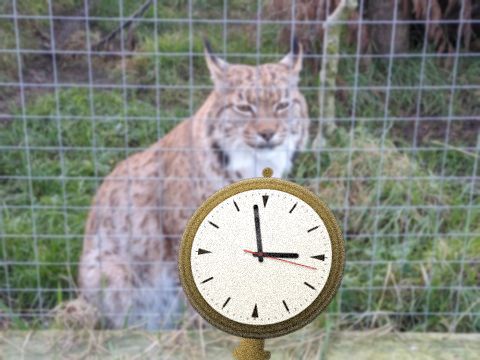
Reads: 2 h 58 min 17 s
